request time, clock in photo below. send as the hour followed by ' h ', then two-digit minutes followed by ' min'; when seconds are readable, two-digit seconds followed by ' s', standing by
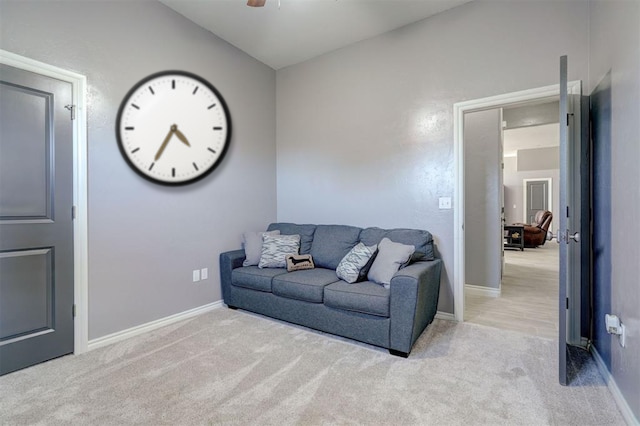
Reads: 4 h 35 min
